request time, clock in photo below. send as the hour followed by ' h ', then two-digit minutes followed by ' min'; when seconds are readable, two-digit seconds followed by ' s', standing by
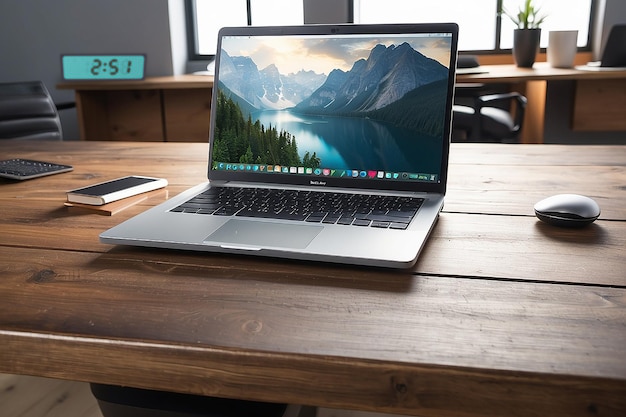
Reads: 2 h 51 min
